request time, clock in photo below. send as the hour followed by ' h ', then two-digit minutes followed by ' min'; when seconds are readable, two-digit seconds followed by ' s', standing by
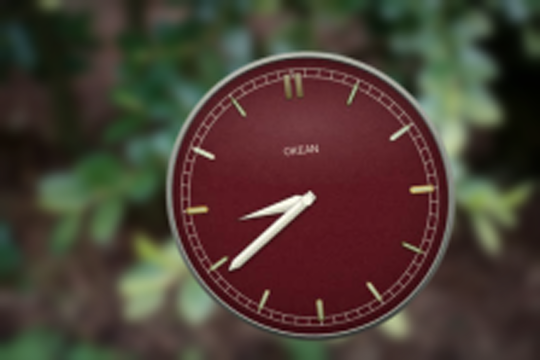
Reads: 8 h 39 min
